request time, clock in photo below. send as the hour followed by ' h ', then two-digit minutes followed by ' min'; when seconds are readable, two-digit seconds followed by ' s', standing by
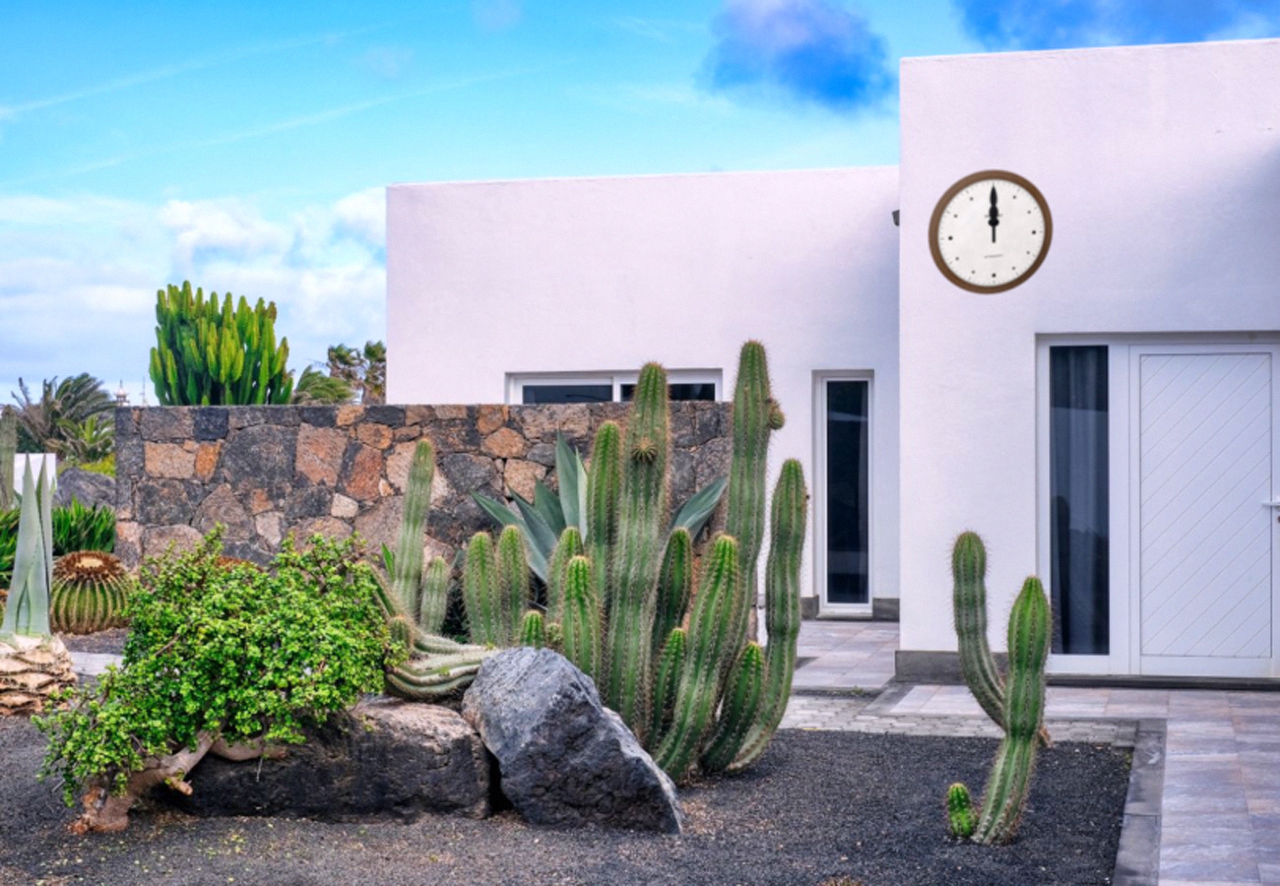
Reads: 12 h 00 min
